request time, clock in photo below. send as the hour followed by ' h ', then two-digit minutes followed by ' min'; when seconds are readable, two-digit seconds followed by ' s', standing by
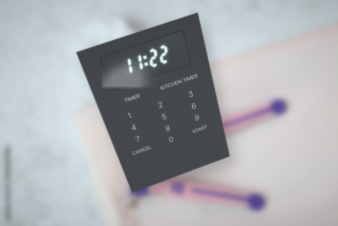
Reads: 11 h 22 min
